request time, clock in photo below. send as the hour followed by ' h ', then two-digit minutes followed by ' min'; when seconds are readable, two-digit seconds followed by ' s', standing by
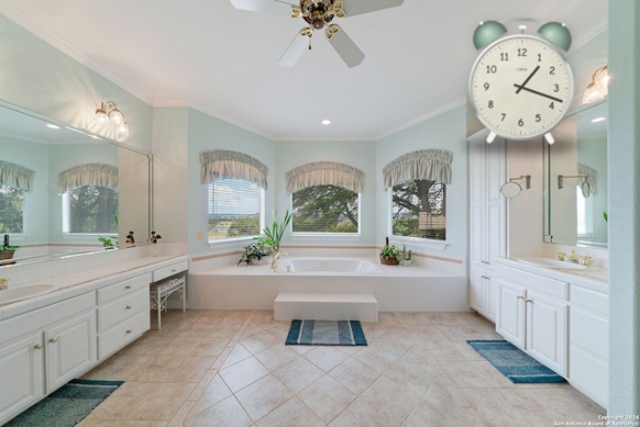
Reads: 1 h 18 min
